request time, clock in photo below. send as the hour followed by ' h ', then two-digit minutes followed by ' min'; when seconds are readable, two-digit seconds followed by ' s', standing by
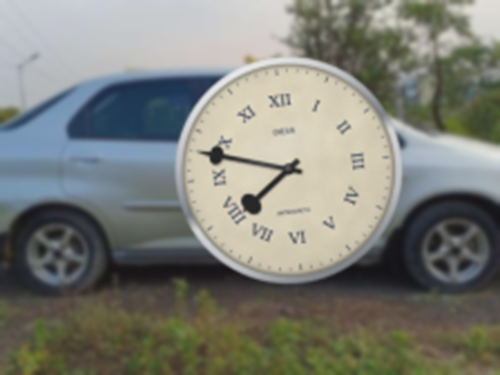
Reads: 7 h 48 min
